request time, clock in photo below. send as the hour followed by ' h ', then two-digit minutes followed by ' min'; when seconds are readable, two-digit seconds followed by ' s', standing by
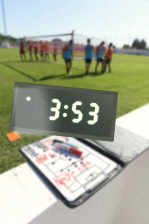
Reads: 3 h 53 min
